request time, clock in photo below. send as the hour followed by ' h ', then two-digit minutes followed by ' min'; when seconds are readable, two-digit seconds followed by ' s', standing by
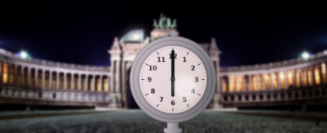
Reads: 6 h 00 min
